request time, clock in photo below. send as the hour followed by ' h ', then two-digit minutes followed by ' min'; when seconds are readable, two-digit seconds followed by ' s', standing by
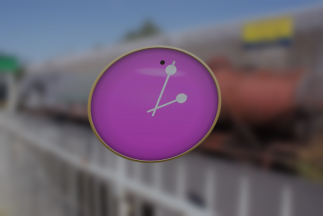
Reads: 2 h 02 min
